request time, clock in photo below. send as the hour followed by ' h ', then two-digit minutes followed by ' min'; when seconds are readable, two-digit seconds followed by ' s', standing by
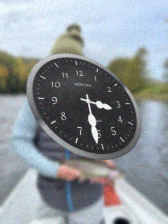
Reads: 3 h 31 min
